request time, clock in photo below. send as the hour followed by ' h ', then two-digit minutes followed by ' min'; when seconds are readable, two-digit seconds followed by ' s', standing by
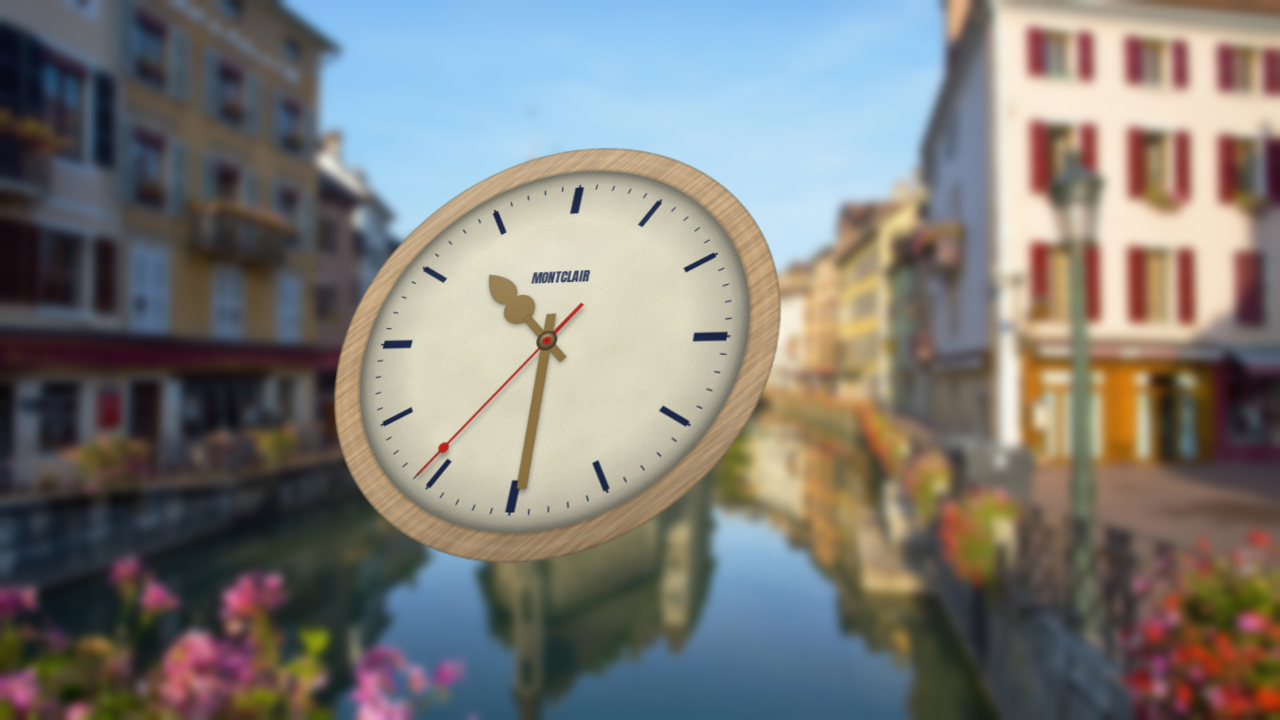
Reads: 10 h 29 min 36 s
